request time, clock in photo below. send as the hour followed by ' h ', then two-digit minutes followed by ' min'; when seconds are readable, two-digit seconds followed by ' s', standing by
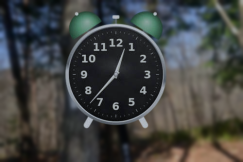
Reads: 12 h 37 min
